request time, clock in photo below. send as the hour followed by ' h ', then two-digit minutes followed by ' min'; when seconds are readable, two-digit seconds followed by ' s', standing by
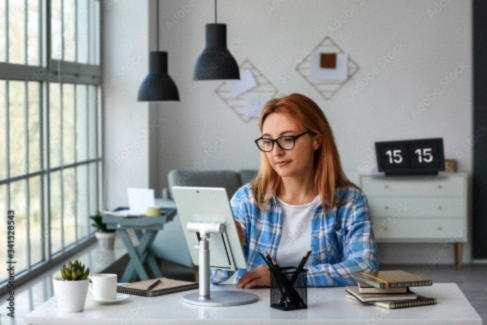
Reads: 15 h 15 min
